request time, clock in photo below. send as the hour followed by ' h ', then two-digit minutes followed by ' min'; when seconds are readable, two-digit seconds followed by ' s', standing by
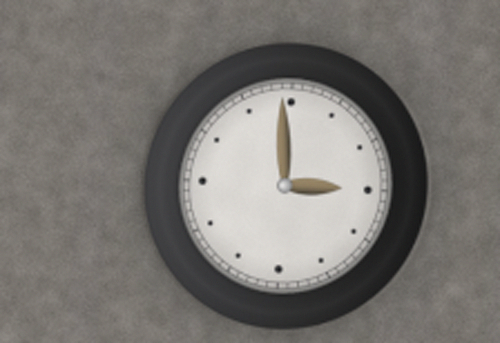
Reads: 2 h 59 min
